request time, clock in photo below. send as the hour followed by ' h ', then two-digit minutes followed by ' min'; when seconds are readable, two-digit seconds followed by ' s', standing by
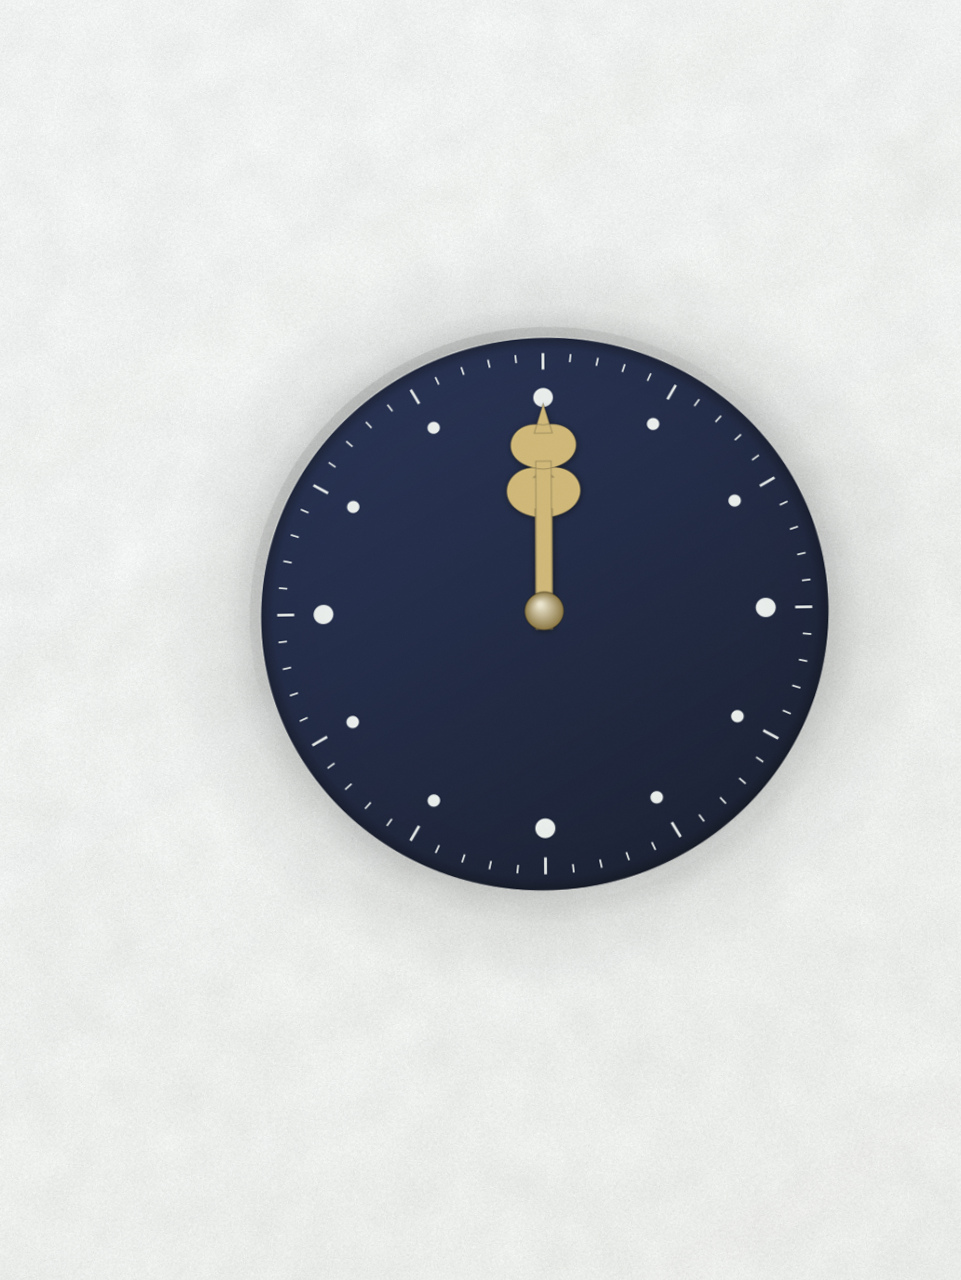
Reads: 12 h 00 min
